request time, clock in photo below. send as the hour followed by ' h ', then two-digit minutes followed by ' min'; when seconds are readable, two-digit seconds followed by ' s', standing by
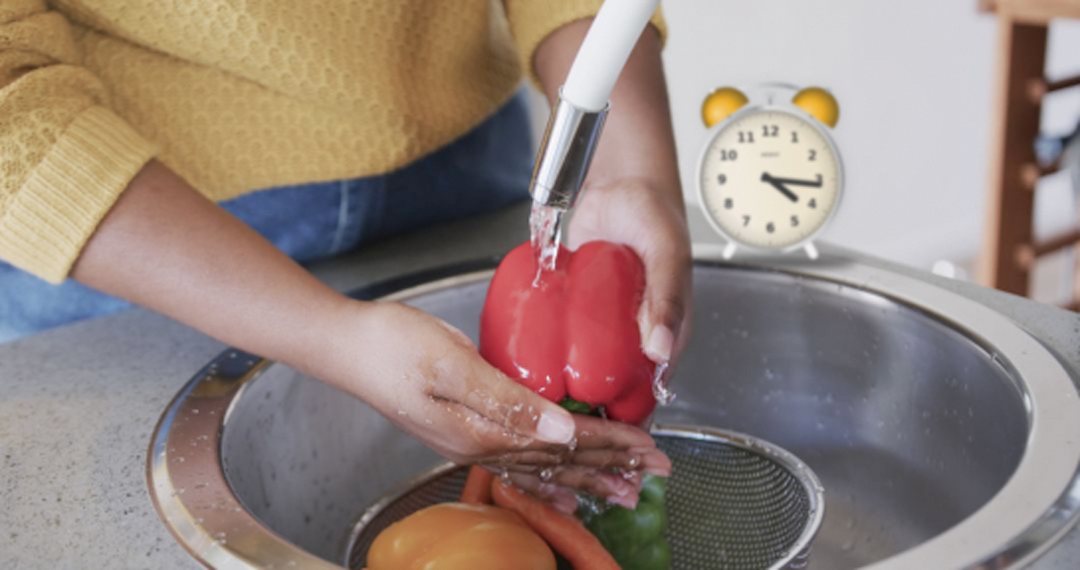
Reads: 4 h 16 min
